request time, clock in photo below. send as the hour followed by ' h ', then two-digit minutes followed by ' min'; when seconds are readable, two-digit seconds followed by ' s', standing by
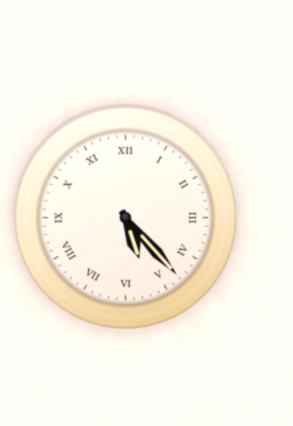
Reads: 5 h 23 min
